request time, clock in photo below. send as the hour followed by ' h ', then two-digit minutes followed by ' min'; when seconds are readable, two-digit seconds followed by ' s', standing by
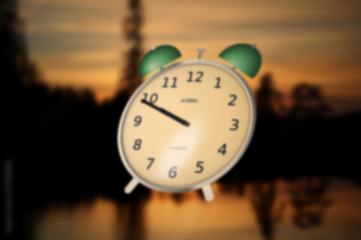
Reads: 9 h 49 min
